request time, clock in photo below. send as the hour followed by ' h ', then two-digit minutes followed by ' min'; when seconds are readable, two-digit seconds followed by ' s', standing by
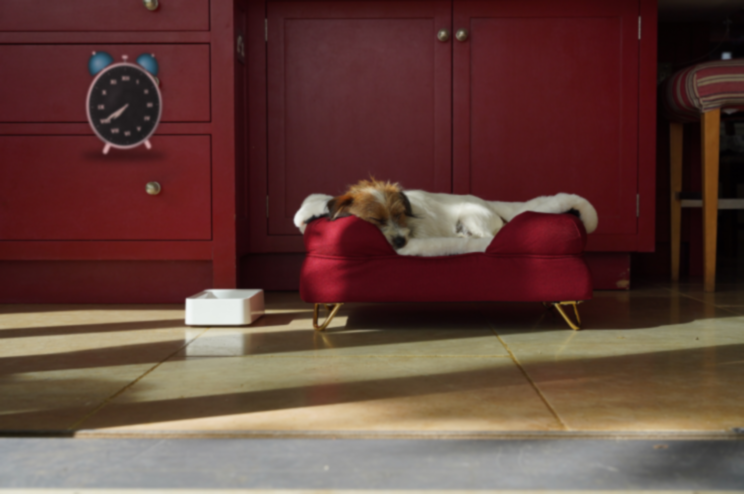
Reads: 7 h 40 min
